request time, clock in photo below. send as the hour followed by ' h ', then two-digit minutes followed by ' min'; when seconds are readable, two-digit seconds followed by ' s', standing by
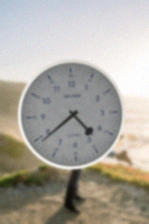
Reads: 4 h 39 min
